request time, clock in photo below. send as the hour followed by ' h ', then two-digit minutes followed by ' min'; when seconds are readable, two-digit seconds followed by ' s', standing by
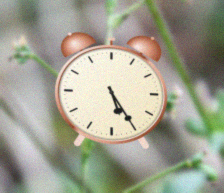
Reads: 5 h 25 min
